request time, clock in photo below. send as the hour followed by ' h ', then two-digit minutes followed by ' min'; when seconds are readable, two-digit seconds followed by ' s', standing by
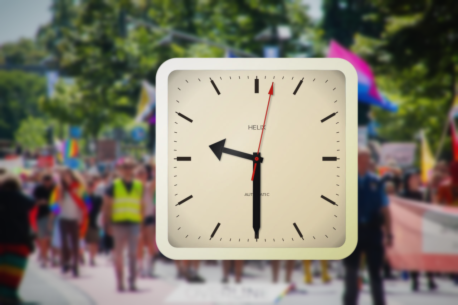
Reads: 9 h 30 min 02 s
